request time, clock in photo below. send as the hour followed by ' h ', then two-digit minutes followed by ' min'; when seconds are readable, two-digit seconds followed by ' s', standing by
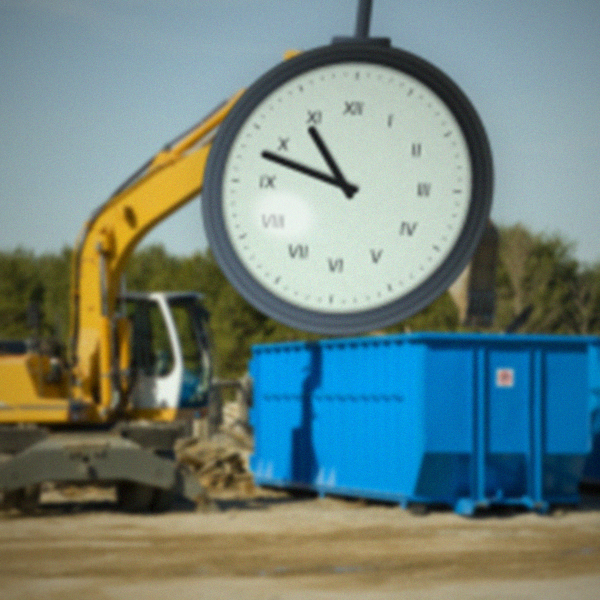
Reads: 10 h 48 min
